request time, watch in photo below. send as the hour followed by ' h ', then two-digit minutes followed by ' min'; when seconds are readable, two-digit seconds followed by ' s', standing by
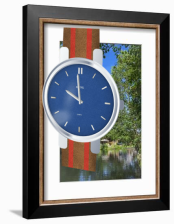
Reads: 9 h 59 min
